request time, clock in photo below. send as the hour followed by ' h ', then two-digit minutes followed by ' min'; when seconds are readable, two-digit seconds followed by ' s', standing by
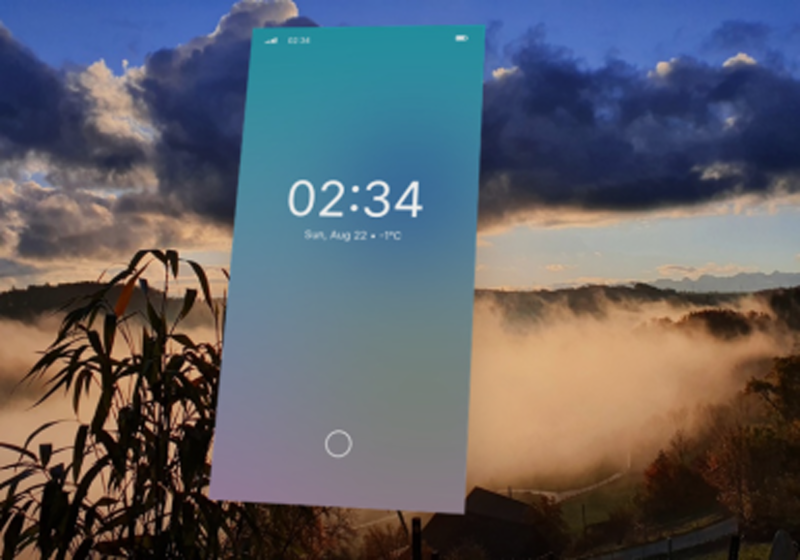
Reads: 2 h 34 min
